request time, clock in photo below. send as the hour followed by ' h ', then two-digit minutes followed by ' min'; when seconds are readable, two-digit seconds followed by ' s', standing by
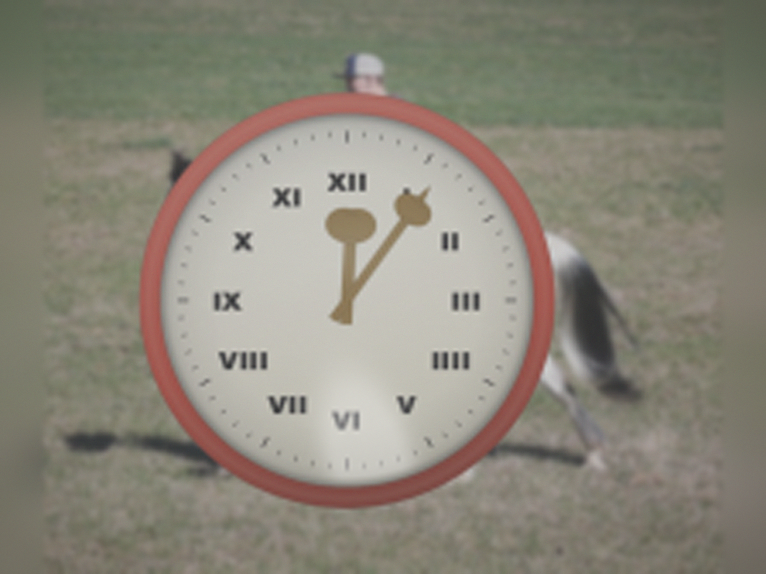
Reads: 12 h 06 min
